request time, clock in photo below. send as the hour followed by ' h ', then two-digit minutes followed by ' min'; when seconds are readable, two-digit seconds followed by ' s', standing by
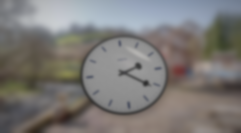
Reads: 2 h 21 min
